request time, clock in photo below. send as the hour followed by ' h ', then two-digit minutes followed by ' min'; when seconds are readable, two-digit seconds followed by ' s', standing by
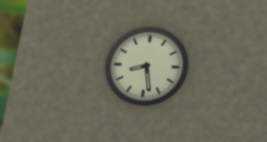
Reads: 8 h 28 min
